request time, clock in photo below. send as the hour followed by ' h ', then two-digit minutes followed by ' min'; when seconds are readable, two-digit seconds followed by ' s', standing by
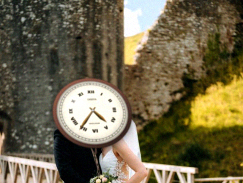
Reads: 4 h 36 min
